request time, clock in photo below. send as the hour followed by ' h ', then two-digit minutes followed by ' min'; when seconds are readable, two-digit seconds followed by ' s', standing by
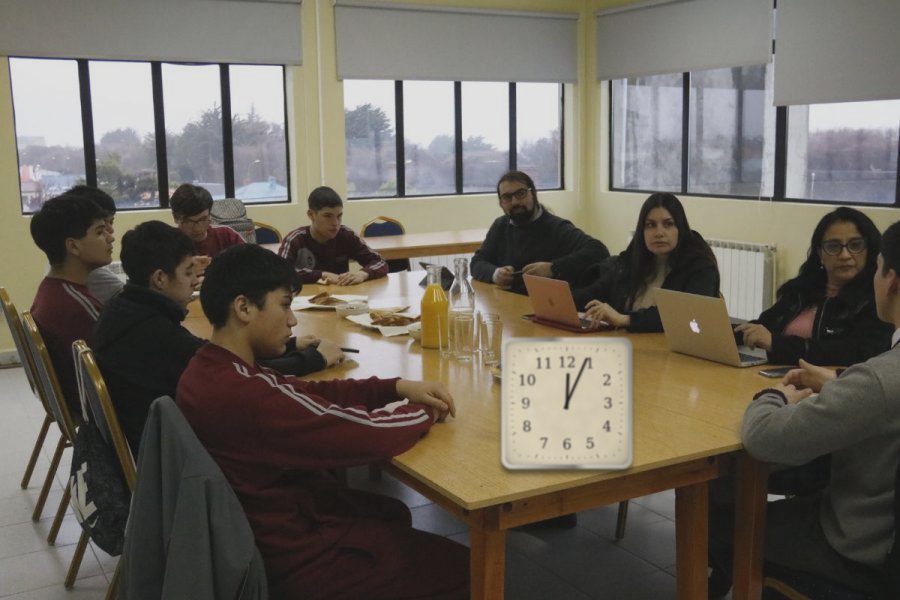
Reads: 12 h 04 min
